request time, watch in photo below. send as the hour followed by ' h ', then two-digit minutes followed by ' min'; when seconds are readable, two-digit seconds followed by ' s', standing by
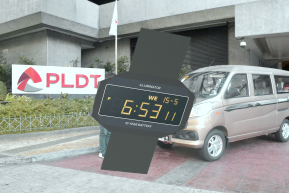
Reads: 6 h 53 min 11 s
